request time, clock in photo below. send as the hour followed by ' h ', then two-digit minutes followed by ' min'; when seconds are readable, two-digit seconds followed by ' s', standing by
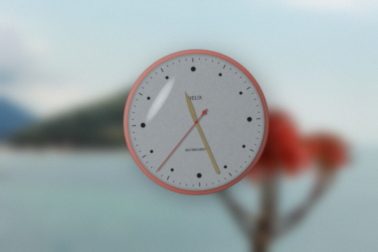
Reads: 11 h 26 min 37 s
